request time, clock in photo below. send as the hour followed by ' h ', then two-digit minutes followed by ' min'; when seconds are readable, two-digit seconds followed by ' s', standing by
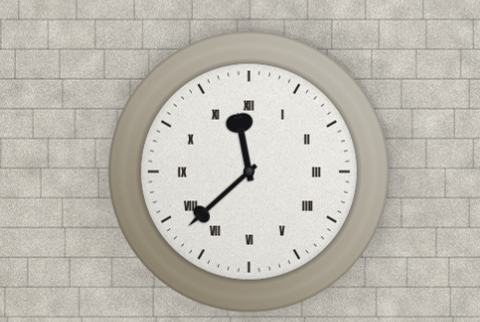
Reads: 11 h 38 min
